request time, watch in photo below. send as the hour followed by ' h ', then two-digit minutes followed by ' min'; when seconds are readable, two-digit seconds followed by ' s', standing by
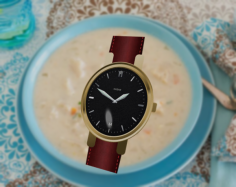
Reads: 1 h 49 min
